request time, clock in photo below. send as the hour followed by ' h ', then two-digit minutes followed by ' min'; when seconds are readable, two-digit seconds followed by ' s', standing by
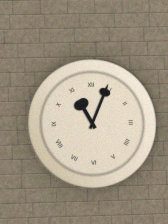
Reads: 11 h 04 min
